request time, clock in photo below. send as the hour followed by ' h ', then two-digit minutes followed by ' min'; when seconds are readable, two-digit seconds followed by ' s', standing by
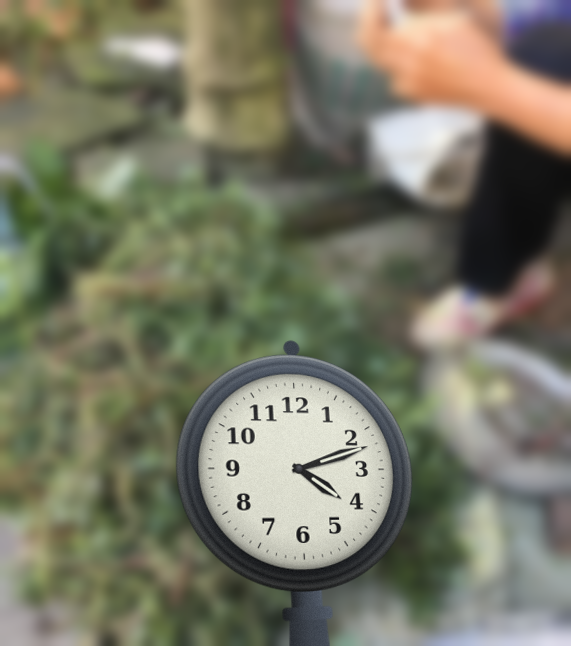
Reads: 4 h 12 min
